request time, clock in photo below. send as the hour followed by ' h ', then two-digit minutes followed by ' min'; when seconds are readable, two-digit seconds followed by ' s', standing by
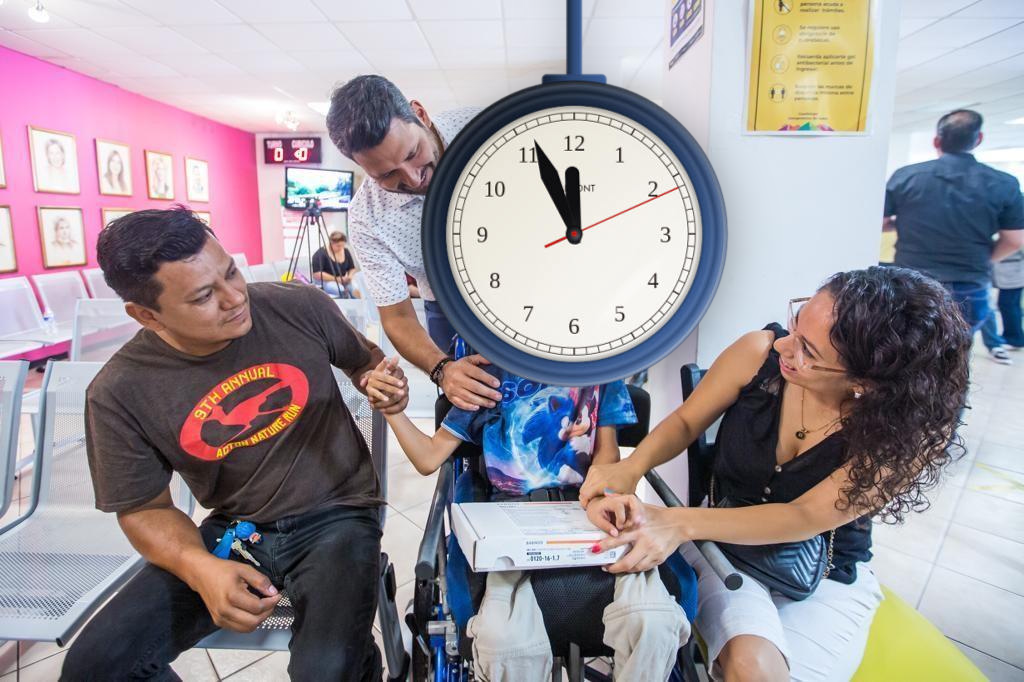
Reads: 11 h 56 min 11 s
